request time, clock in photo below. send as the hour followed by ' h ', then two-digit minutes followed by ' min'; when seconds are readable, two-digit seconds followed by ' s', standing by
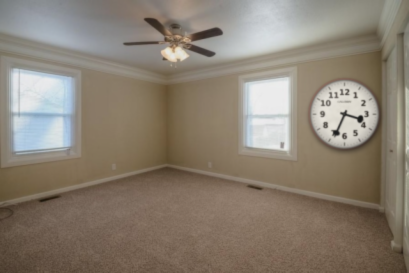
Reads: 3 h 34 min
